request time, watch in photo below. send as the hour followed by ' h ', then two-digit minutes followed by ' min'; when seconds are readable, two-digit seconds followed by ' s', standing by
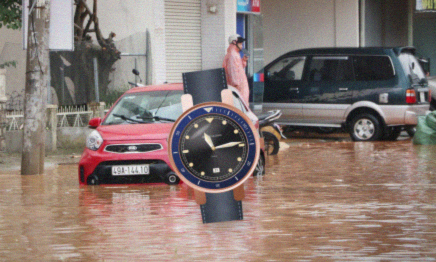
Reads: 11 h 14 min
